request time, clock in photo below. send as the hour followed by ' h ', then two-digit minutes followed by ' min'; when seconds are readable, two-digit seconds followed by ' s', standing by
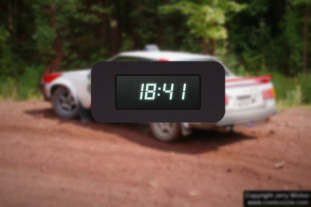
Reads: 18 h 41 min
